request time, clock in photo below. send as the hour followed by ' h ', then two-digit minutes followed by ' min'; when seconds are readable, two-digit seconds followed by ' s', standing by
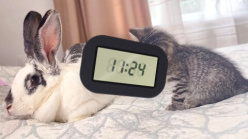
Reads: 11 h 24 min
